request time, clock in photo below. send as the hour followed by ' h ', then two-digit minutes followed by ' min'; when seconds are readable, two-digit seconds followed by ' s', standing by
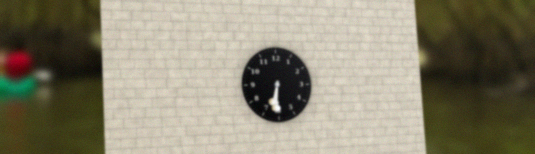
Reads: 6 h 31 min
